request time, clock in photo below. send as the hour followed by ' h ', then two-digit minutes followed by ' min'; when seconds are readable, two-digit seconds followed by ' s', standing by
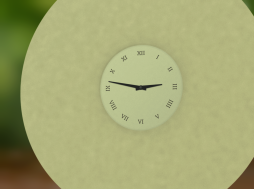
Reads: 2 h 47 min
